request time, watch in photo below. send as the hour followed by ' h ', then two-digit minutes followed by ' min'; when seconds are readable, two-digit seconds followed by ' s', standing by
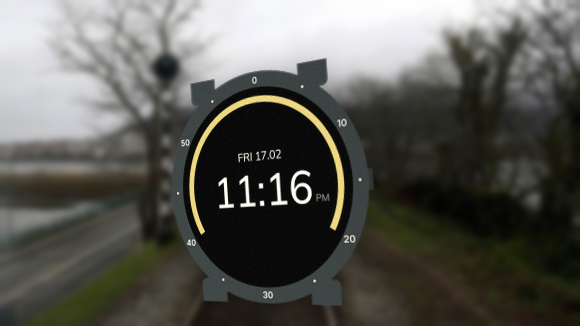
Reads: 11 h 16 min
